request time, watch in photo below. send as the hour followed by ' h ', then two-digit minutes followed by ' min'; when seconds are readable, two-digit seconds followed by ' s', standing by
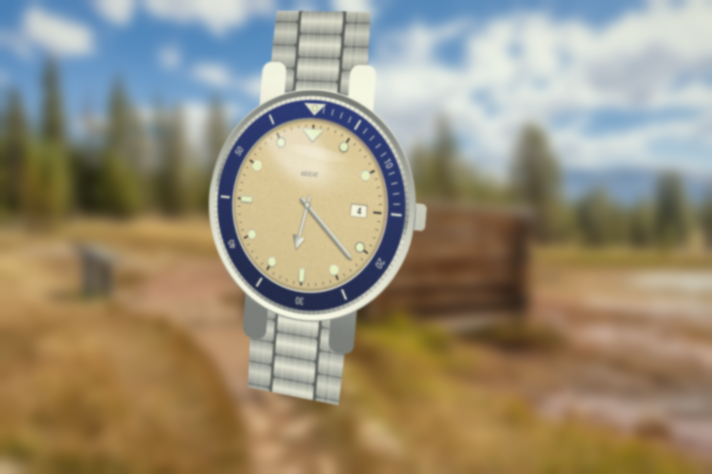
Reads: 6 h 22 min
